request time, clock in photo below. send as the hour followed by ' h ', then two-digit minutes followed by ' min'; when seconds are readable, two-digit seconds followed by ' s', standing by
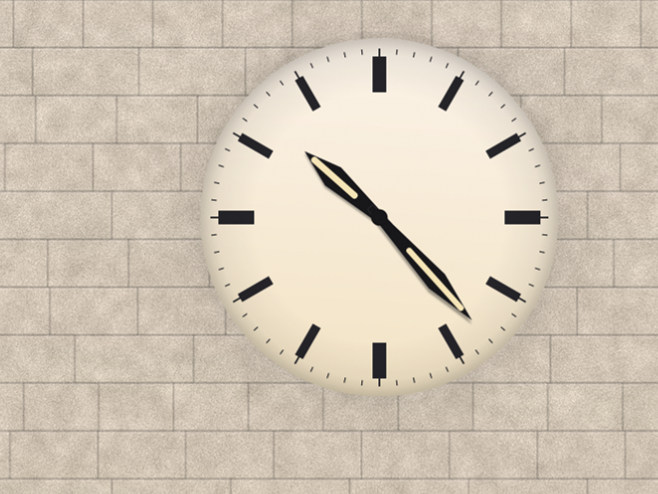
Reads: 10 h 23 min
